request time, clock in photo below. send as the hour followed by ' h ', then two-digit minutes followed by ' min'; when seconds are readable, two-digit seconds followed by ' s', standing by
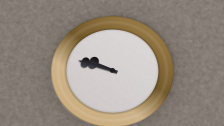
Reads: 9 h 48 min
